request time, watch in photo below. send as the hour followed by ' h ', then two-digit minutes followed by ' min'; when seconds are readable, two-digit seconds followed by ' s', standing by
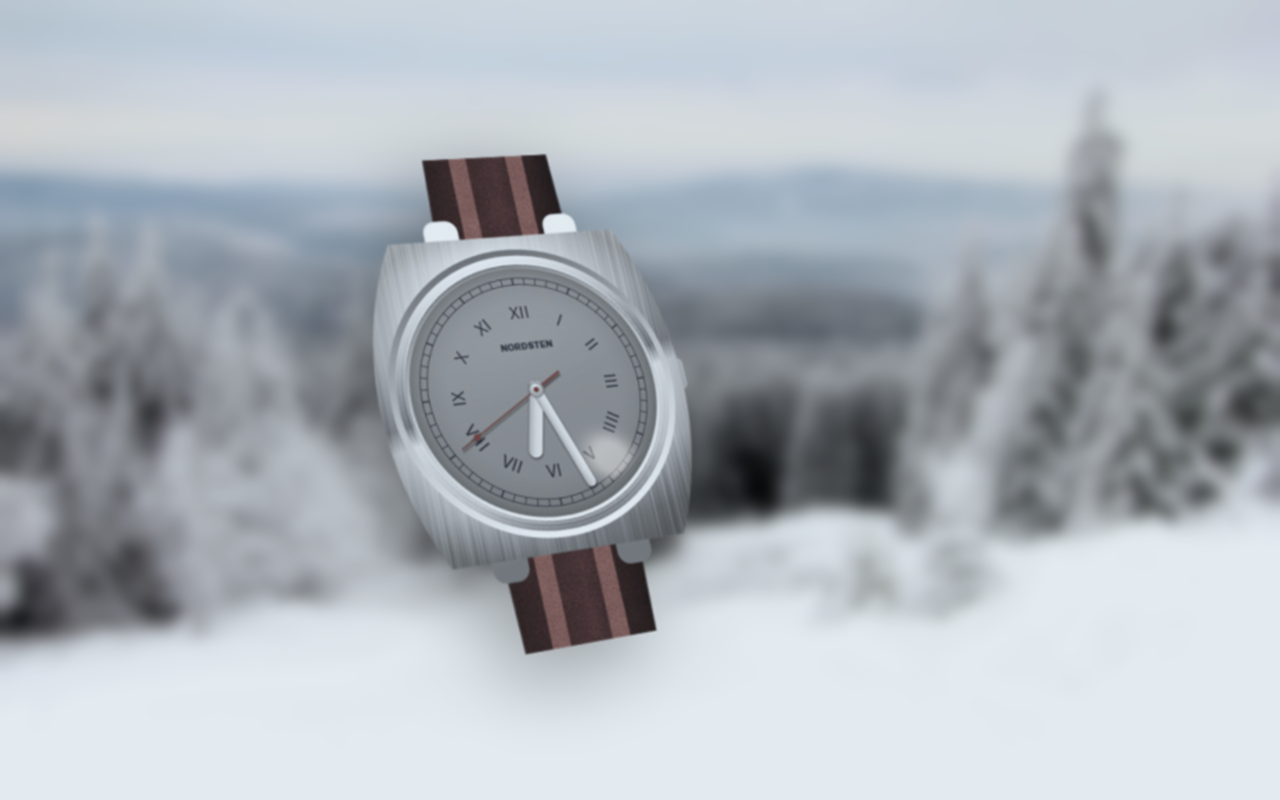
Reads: 6 h 26 min 40 s
